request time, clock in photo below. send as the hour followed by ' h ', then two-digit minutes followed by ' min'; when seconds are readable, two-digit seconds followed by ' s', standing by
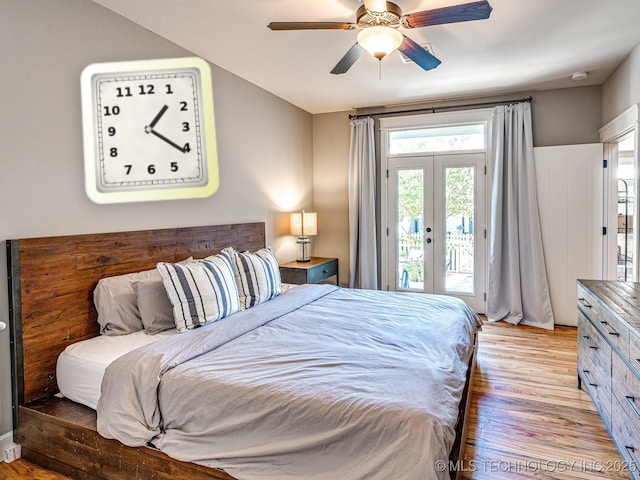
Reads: 1 h 21 min
